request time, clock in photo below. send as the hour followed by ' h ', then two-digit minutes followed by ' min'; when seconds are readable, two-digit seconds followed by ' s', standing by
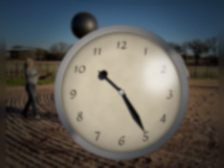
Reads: 10 h 25 min
